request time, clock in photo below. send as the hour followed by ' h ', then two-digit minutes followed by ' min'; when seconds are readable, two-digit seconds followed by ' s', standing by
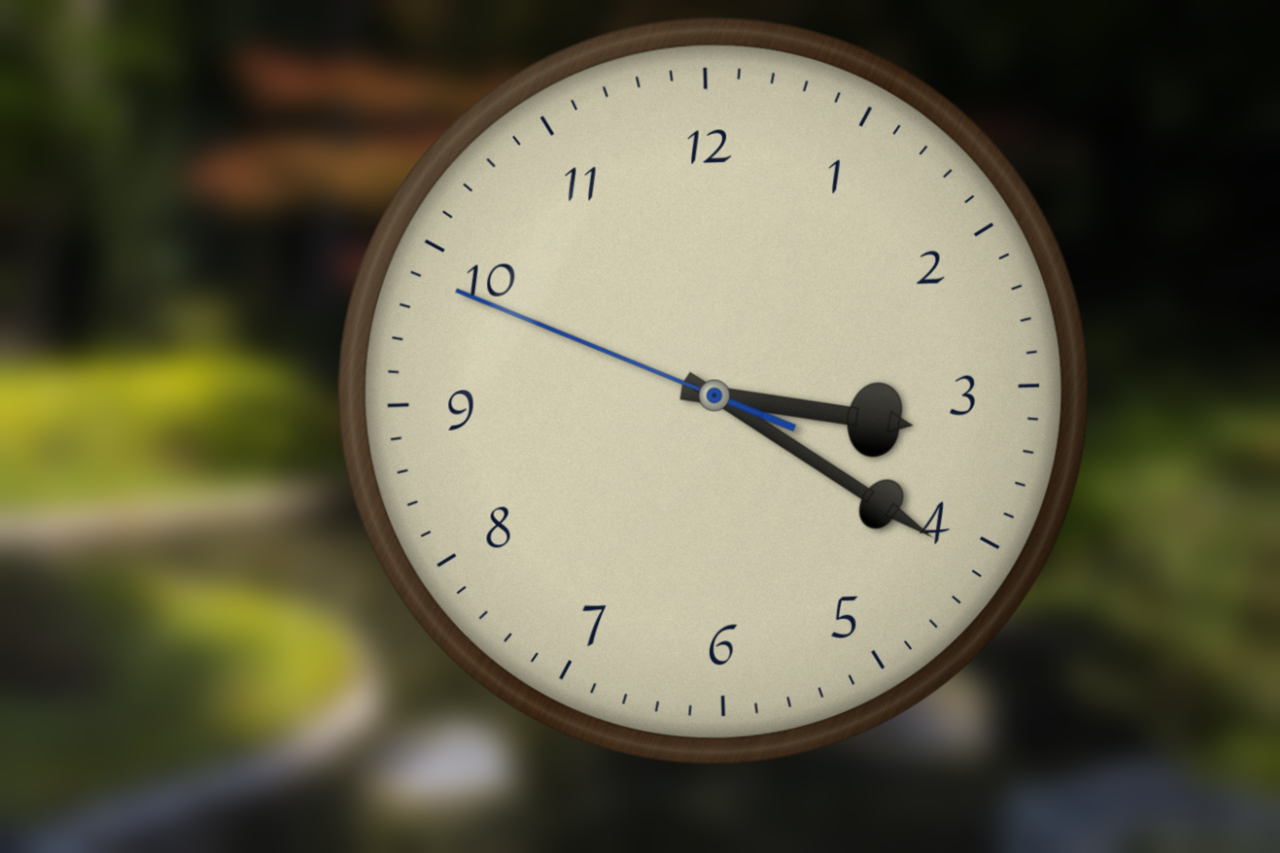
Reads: 3 h 20 min 49 s
